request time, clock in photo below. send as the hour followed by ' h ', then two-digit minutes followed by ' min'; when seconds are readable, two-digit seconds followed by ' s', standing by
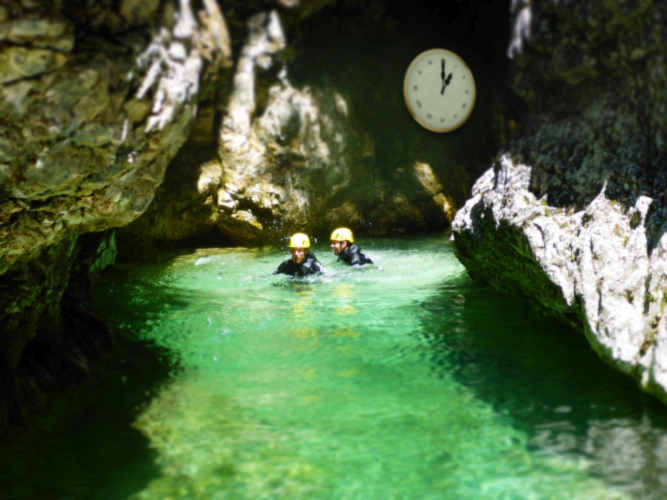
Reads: 1 h 00 min
